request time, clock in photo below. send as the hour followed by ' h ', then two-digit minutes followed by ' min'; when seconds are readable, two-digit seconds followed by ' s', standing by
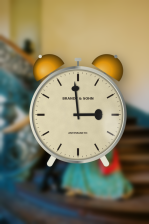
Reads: 2 h 59 min
